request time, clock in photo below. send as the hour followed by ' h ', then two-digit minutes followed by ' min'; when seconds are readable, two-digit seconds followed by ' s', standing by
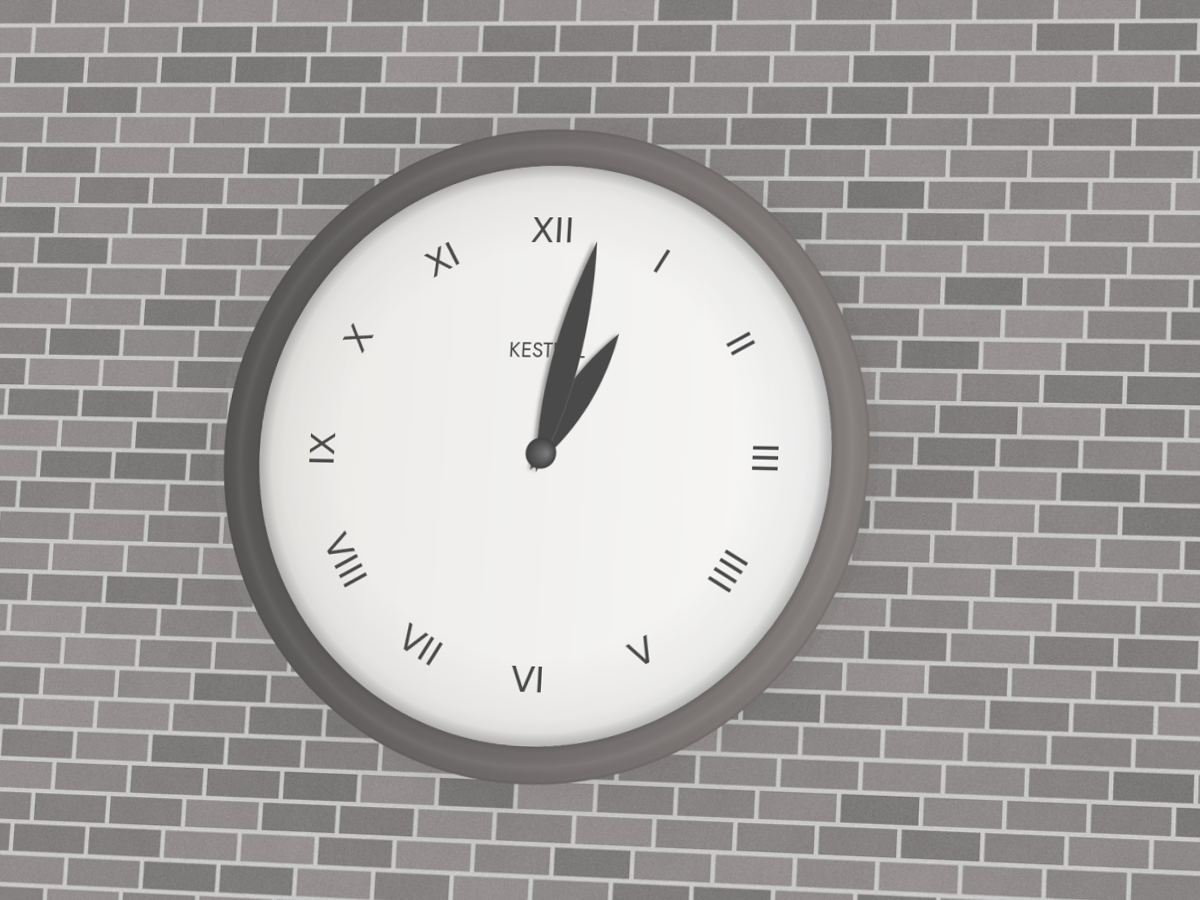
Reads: 1 h 02 min
